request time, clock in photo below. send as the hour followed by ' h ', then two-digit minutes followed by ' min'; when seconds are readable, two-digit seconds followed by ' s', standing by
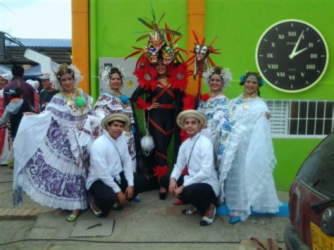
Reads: 2 h 04 min
